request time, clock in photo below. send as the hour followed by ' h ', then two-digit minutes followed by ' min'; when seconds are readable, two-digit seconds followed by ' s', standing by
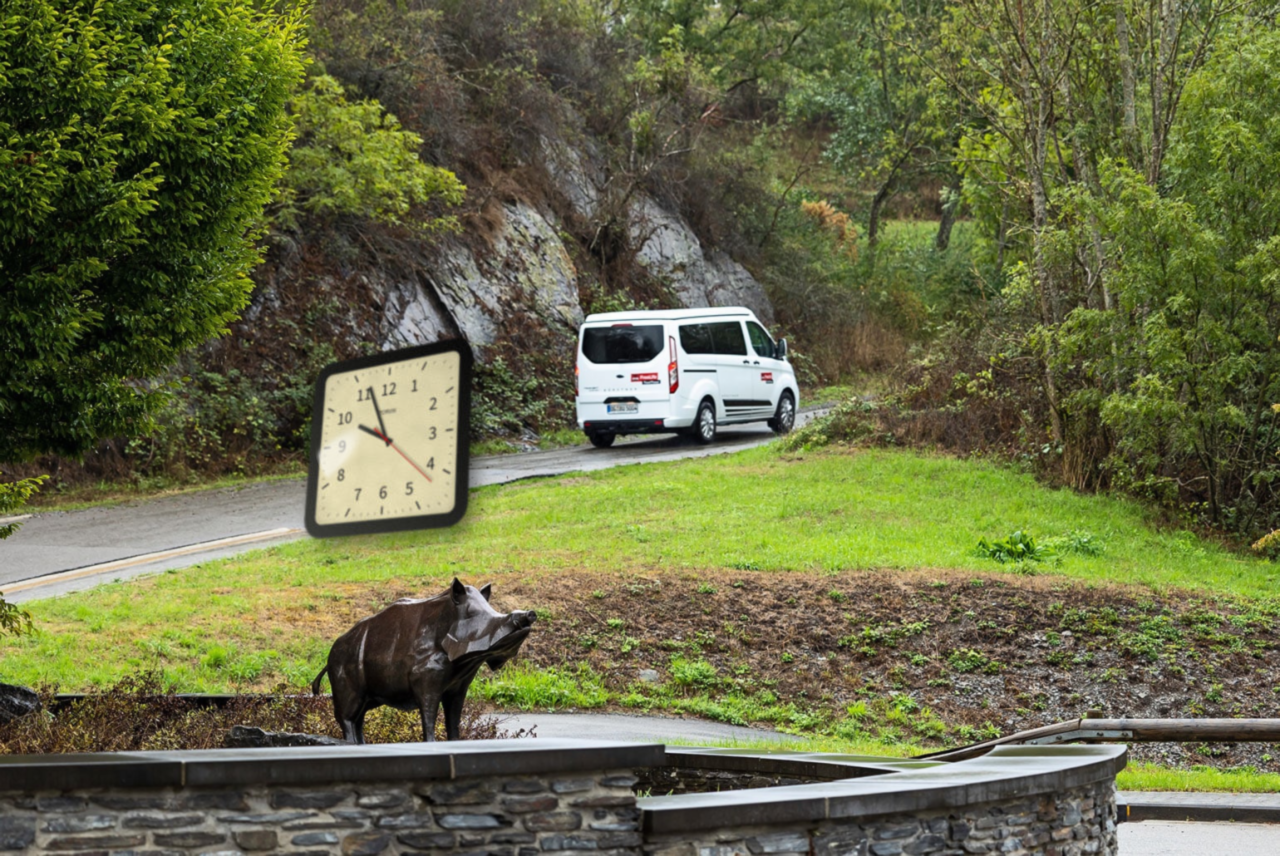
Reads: 9 h 56 min 22 s
